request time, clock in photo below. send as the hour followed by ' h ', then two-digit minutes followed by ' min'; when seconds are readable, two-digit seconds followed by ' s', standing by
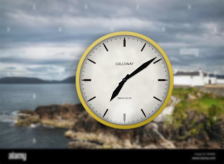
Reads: 7 h 09 min
